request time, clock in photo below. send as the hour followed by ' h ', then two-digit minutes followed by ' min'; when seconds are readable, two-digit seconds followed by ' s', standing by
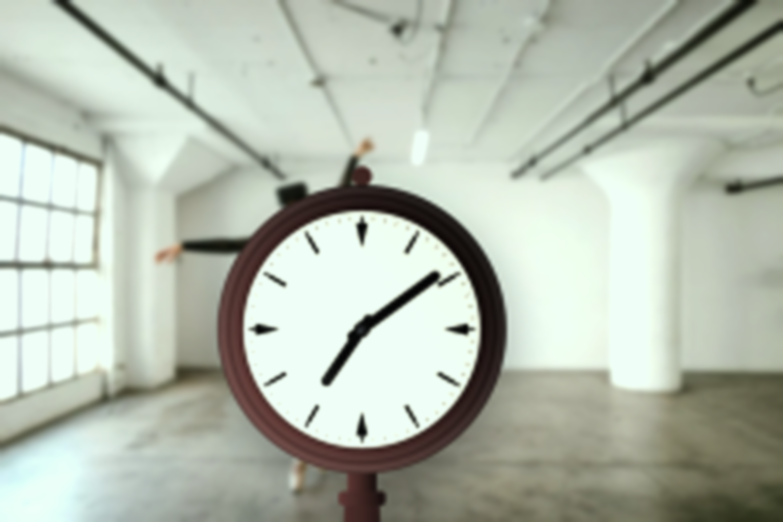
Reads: 7 h 09 min
